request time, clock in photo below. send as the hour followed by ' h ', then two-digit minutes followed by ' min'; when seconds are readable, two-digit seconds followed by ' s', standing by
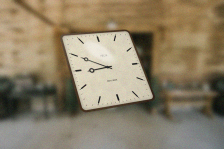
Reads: 8 h 50 min
